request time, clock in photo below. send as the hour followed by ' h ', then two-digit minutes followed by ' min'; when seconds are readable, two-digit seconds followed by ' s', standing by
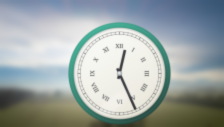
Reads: 12 h 26 min
